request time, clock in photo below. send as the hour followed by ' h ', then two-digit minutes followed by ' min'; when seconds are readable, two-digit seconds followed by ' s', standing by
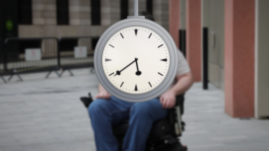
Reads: 5 h 39 min
